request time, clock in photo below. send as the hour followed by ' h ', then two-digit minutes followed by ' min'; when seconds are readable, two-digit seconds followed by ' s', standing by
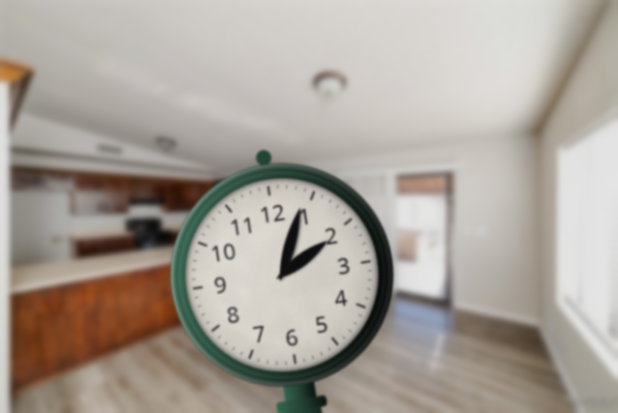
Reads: 2 h 04 min
